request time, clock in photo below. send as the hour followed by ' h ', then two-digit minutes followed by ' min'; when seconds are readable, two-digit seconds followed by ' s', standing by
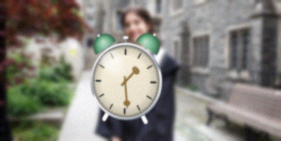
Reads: 1 h 29 min
